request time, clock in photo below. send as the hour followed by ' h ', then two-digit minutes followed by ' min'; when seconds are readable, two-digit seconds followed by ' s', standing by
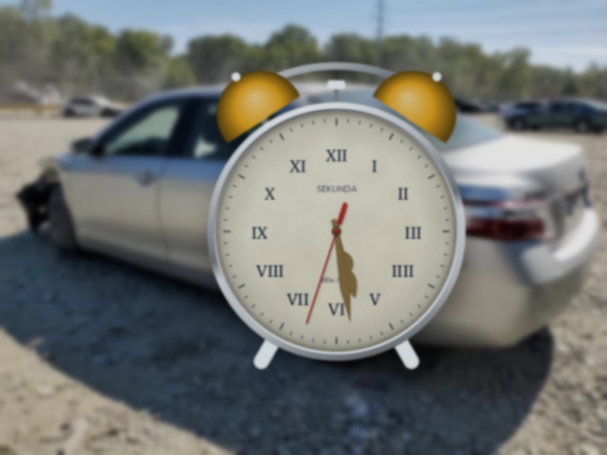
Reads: 5 h 28 min 33 s
